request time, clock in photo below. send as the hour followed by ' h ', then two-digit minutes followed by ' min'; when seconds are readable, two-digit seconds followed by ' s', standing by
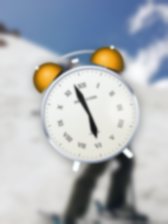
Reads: 5 h 58 min
